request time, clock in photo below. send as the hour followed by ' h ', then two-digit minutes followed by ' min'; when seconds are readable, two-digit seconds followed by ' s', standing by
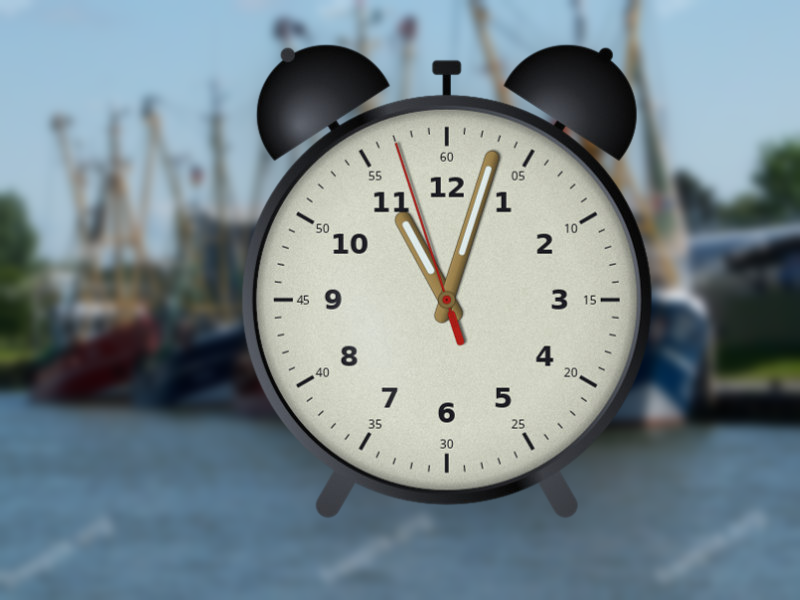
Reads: 11 h 02 min 57 s
